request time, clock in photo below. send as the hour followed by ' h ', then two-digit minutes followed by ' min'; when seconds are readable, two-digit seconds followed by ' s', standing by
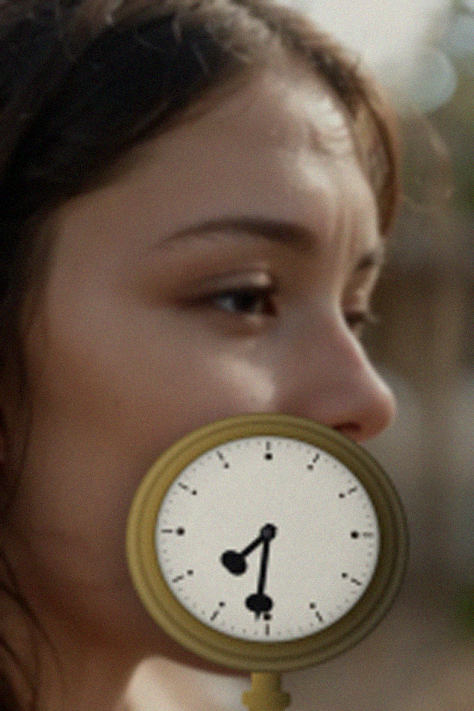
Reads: 7 h 31 min
